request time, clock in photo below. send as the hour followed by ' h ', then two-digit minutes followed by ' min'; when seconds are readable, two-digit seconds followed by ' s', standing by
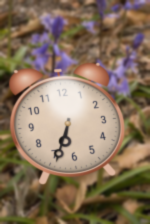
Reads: 6 h 34 min
